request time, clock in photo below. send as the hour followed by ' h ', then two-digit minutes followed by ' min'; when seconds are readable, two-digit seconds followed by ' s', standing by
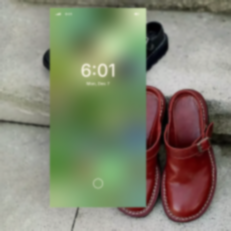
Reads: 6 h 01 min
